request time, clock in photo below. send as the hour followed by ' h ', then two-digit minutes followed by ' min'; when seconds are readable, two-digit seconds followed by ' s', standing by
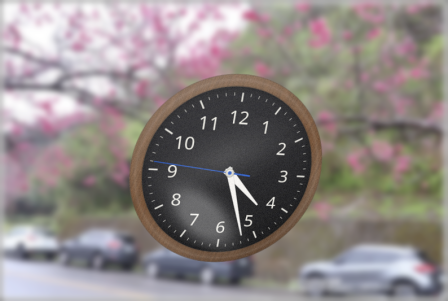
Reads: 4 h 26 min 46 s
